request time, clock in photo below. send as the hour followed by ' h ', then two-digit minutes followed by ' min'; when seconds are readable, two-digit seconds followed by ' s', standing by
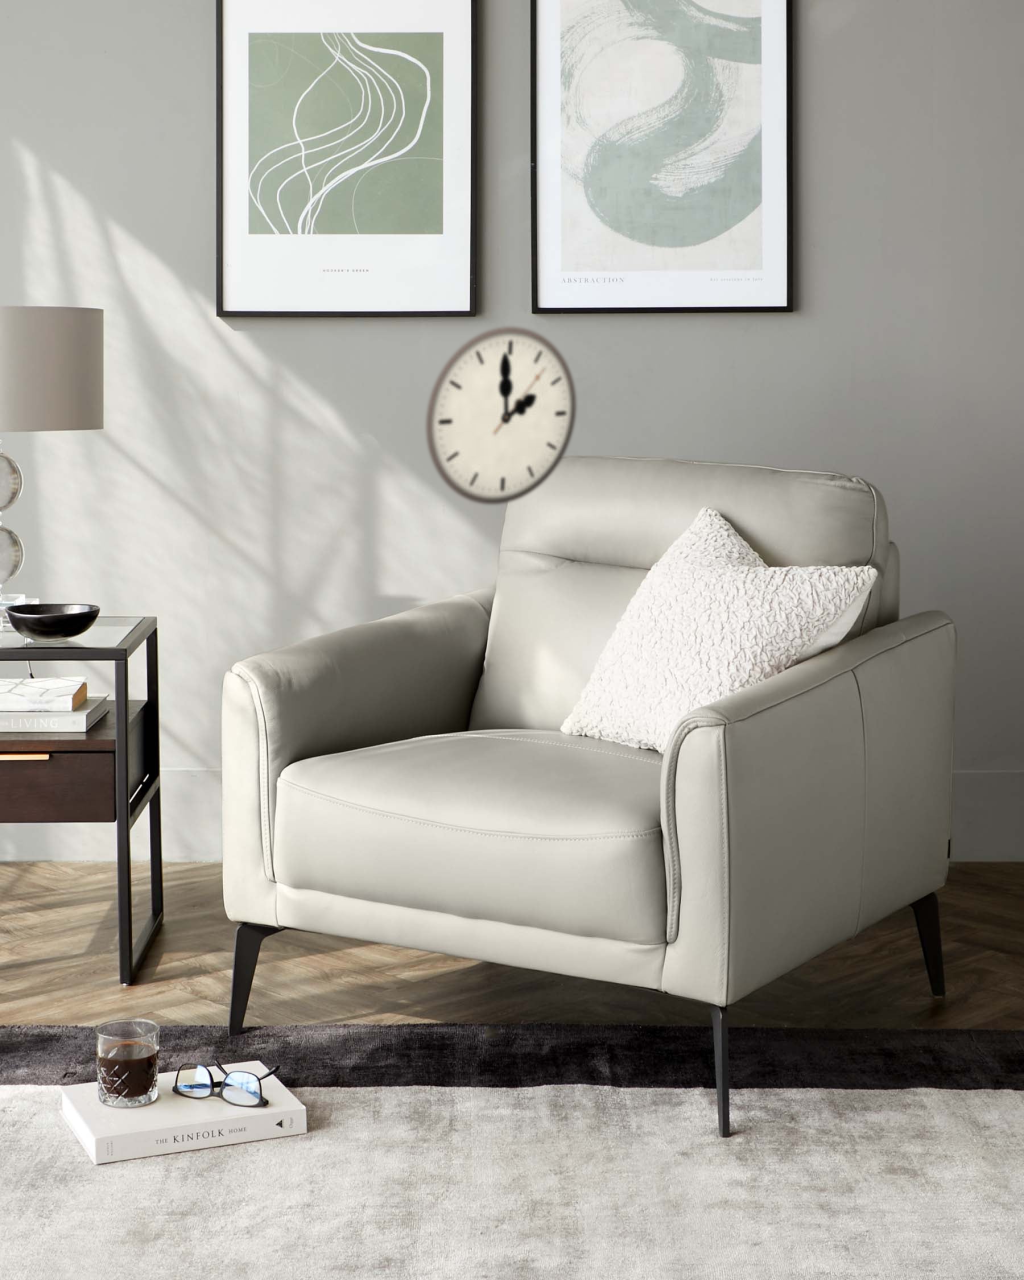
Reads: 1 h 59 min 07 s
